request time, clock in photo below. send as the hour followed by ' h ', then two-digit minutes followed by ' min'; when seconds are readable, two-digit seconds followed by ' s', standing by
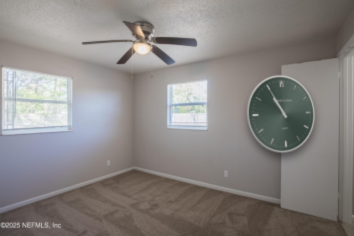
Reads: 10 h 55 min
